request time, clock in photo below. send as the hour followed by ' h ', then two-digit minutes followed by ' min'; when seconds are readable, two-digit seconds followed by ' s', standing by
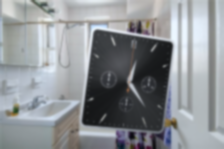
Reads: 12 h 23 min
